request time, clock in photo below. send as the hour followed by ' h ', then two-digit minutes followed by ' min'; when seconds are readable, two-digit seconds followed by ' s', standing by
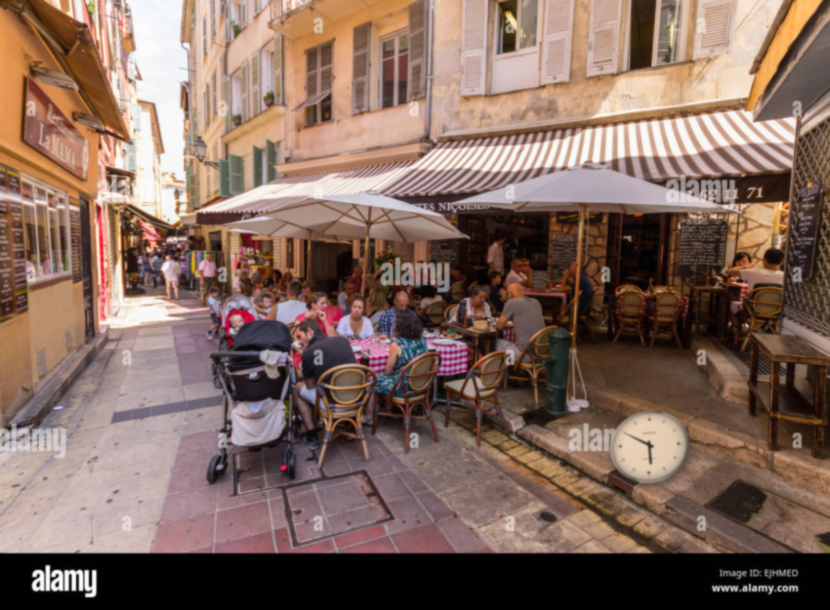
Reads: 5 h 50 min
